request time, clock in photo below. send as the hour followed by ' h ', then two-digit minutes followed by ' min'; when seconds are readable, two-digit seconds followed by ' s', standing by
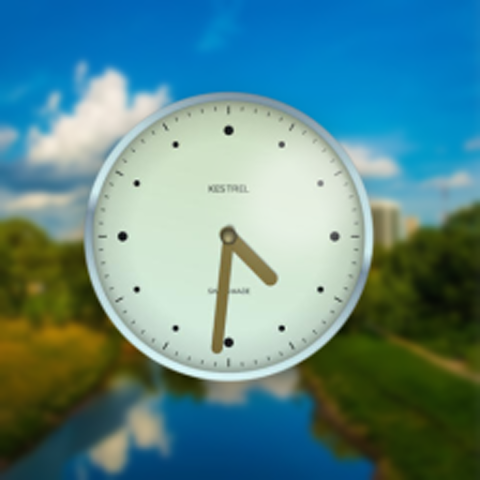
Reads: 4 h 31 min
